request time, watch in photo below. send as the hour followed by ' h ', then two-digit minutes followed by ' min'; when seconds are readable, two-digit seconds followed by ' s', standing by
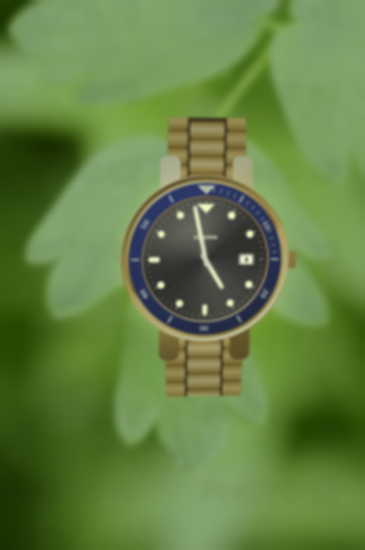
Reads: 4 h 58 min
